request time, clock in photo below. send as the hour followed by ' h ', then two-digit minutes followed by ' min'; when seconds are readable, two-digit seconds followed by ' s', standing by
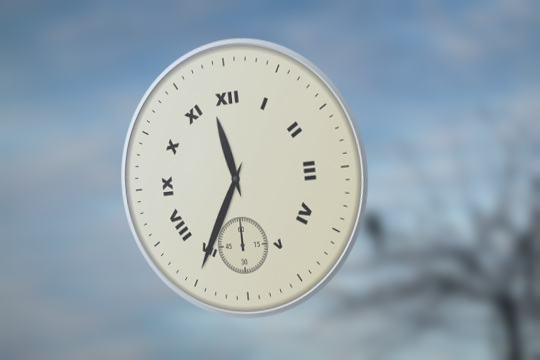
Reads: 11 h 35 min
